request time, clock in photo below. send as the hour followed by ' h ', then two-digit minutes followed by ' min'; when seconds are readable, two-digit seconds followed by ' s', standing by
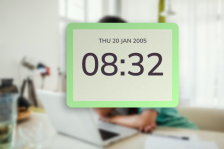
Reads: 8 h 32 min
